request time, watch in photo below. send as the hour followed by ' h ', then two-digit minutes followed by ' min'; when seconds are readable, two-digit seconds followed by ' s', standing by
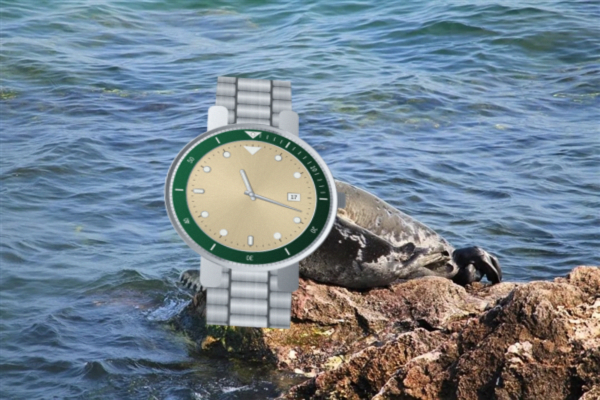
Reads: 11 h 18 min
